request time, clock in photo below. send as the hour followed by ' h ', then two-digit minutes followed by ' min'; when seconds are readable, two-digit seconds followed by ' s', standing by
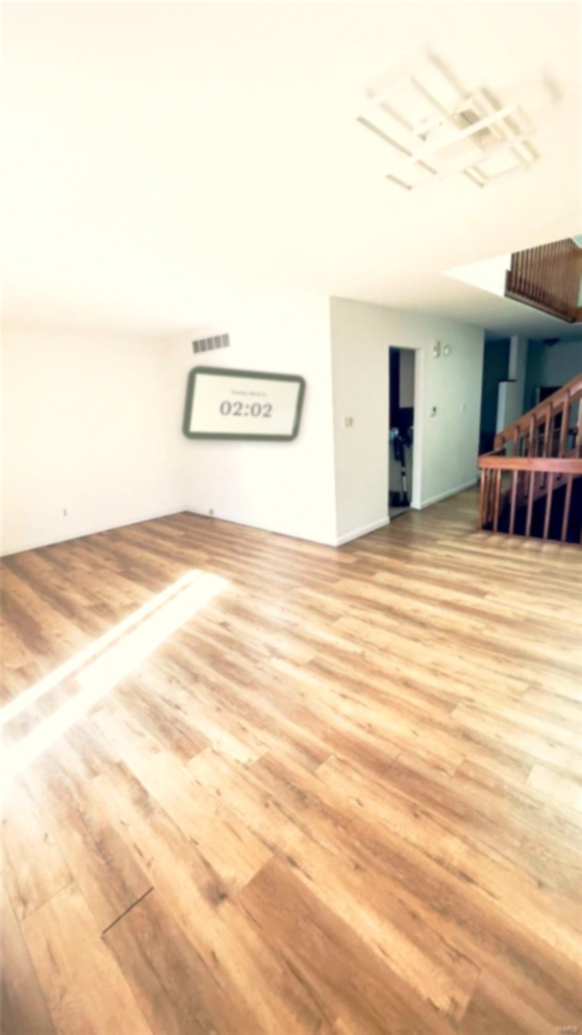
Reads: 2 h 02 min
